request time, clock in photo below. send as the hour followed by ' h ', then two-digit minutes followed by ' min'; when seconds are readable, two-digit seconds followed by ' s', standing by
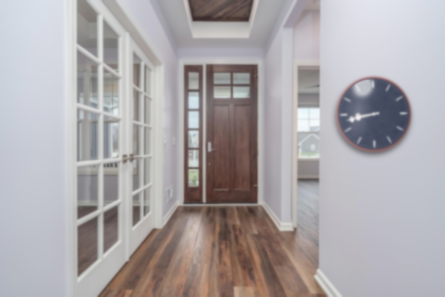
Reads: 8 h 43 min
